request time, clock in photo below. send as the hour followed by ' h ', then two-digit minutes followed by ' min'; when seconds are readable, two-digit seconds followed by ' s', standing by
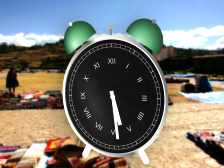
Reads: 5 h 29 min
